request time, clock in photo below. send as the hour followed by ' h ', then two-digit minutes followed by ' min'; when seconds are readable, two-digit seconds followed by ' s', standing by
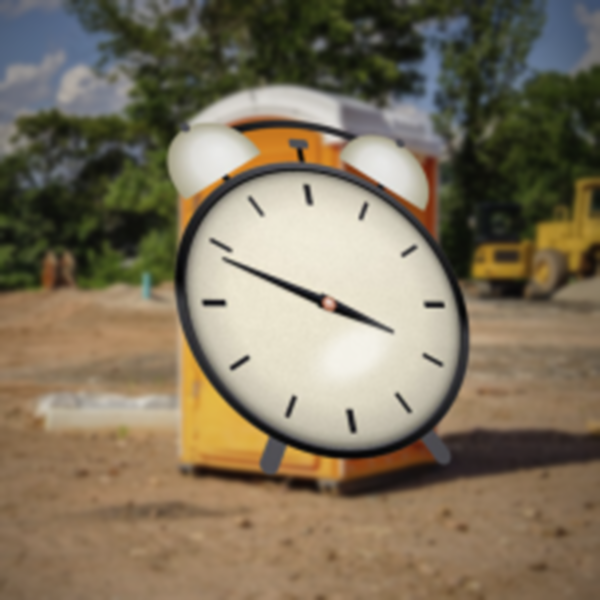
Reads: 3 h 49 min
